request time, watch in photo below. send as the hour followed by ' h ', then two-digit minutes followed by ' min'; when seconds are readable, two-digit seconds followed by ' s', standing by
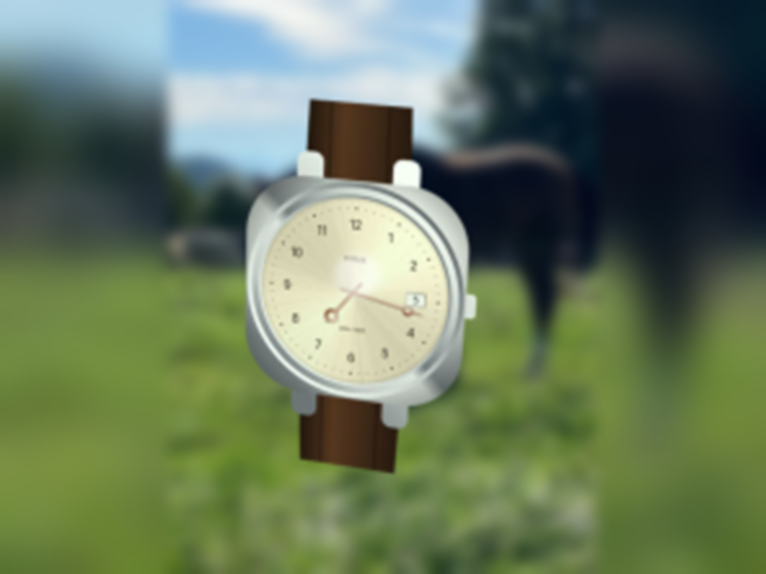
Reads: 7 h 17 min
